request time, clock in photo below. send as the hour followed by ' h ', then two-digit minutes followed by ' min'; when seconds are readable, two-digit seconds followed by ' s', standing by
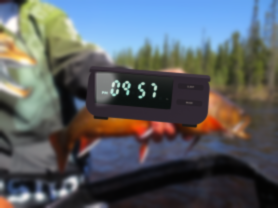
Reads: 9 h 57 min
